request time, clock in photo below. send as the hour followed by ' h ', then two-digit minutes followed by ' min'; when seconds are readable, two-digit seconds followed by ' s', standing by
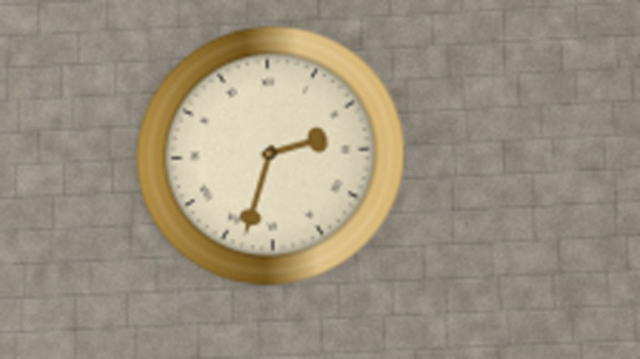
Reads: 2 h 33 min
